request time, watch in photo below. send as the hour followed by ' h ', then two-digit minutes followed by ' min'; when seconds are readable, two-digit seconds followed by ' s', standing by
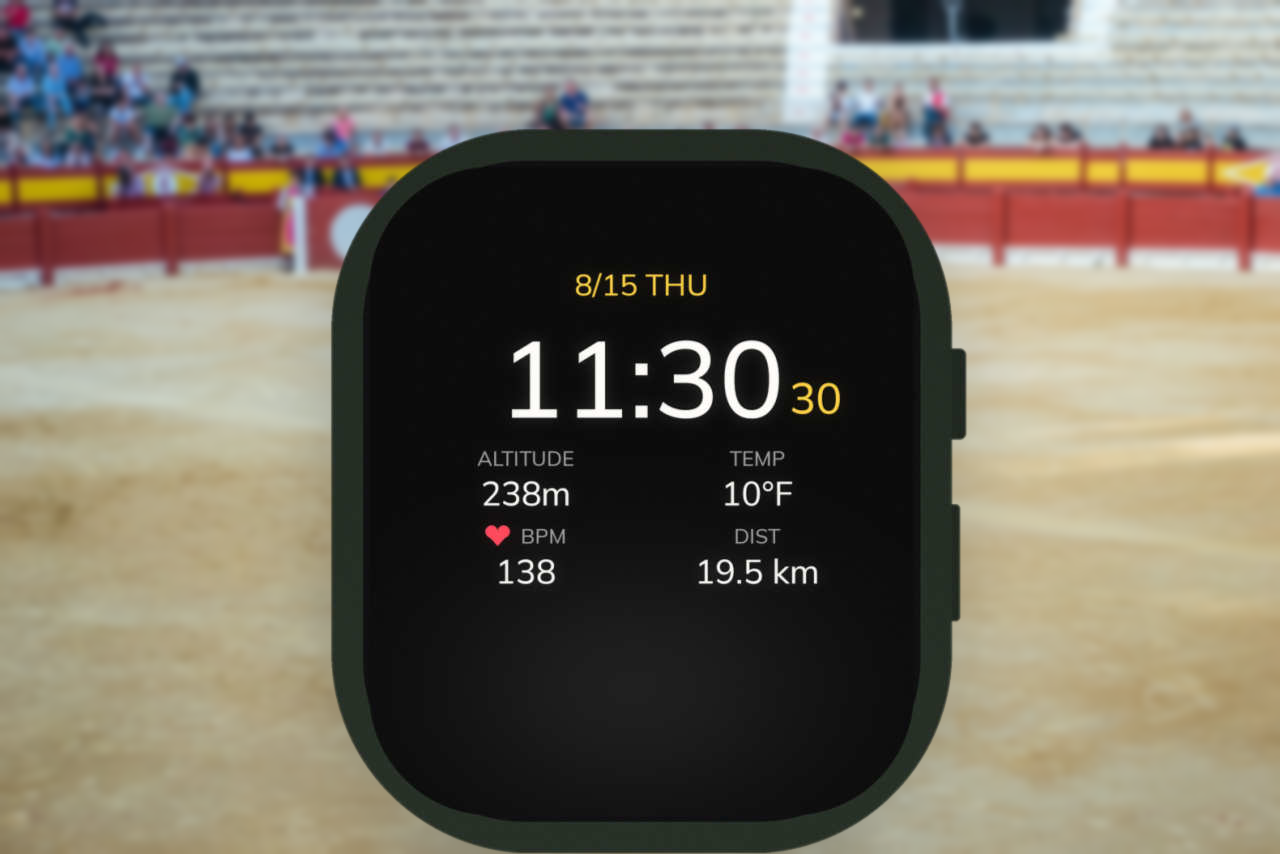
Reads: 11 h 30 min 30 s
